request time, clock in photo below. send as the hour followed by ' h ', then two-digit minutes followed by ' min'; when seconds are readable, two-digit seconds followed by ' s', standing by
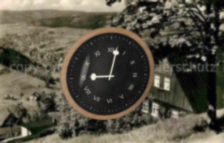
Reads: 9 h 02 min
